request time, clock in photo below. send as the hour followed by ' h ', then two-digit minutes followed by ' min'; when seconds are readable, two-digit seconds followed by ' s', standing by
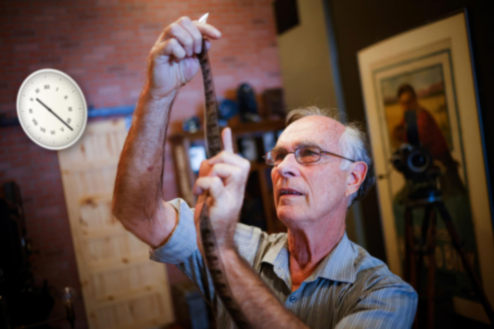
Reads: 10 h 22 min
